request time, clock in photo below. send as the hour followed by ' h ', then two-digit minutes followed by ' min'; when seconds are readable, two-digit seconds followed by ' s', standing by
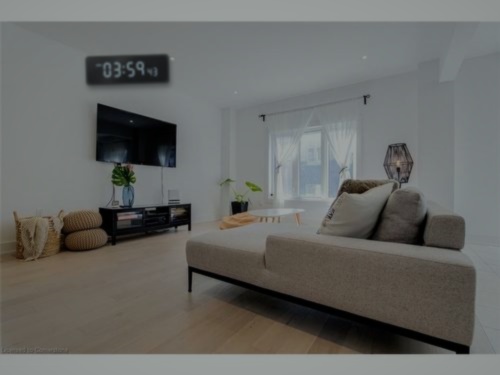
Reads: 3 h 59 min
